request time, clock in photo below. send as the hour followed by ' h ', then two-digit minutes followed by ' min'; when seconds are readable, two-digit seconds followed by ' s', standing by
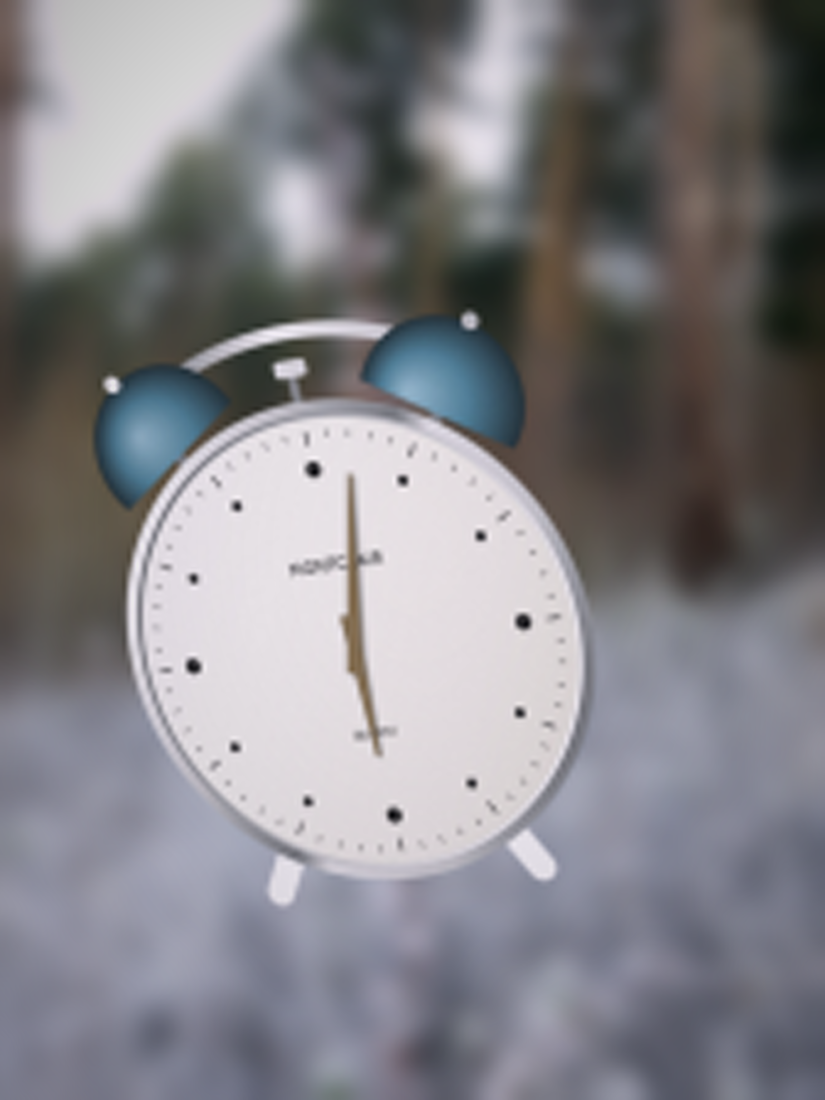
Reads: 6 h 02 min
